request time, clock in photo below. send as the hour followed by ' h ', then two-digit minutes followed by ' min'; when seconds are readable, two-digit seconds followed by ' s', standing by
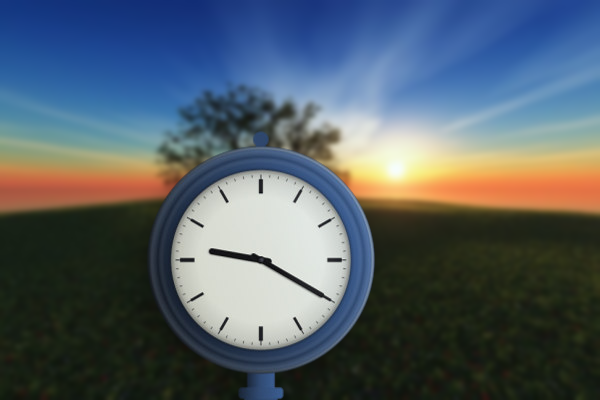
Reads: 9 h 20 min
